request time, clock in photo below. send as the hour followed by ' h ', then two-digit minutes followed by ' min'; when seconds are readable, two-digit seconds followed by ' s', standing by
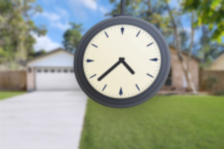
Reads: 4 h 38 min
